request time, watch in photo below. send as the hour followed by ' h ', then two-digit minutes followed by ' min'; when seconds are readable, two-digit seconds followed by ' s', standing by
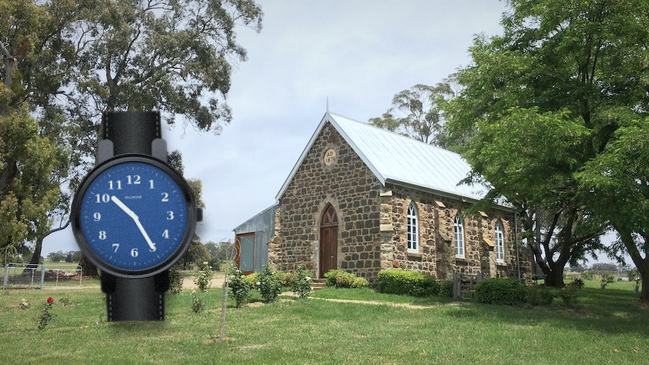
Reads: 10 h 25 min
